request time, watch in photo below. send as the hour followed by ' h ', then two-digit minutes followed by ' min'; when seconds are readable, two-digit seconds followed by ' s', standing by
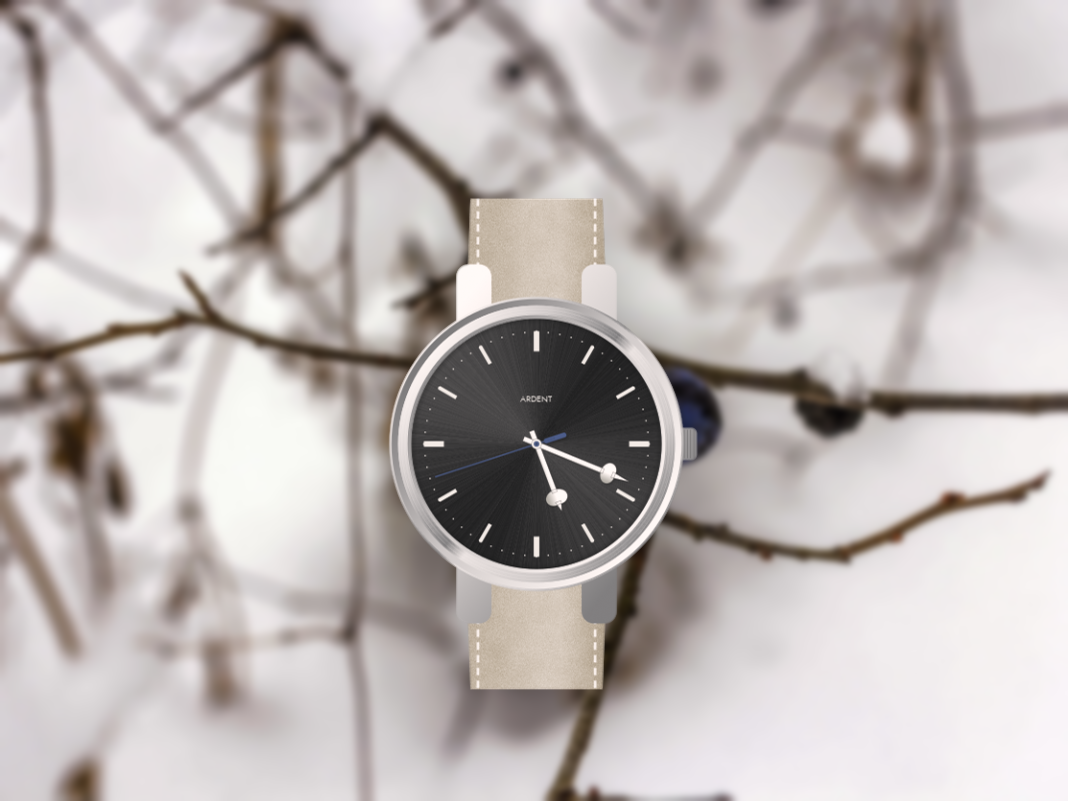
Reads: 5 h 18 min 42 s
